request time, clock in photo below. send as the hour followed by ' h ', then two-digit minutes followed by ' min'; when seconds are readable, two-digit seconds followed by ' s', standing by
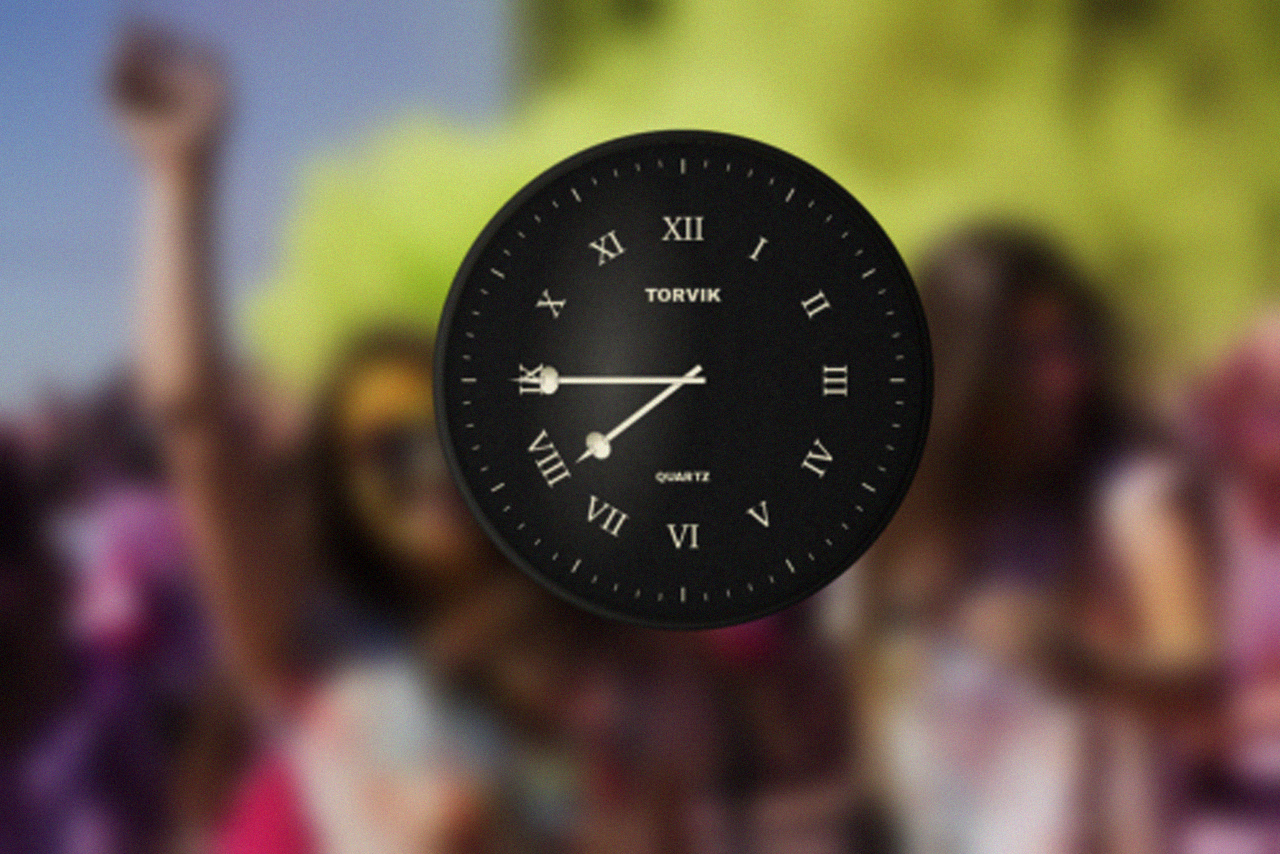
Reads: 7 h 45 min
